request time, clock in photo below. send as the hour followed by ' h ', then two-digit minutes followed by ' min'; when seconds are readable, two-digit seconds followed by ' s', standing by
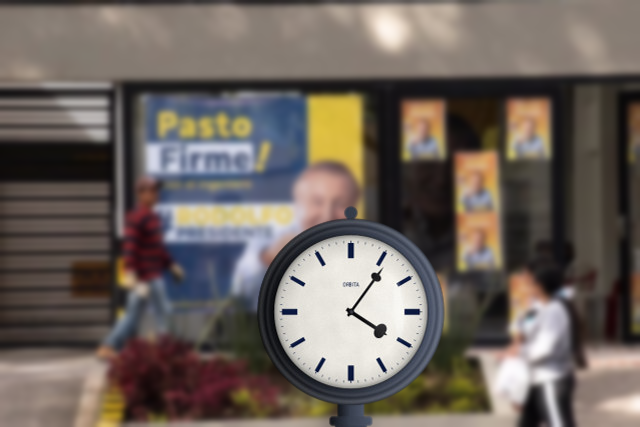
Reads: 4 h 06 min
